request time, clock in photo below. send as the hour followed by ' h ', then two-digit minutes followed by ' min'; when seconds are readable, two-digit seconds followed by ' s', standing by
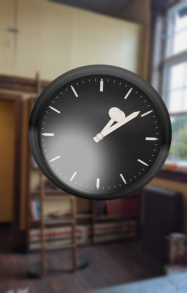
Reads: 1 h 09 min
